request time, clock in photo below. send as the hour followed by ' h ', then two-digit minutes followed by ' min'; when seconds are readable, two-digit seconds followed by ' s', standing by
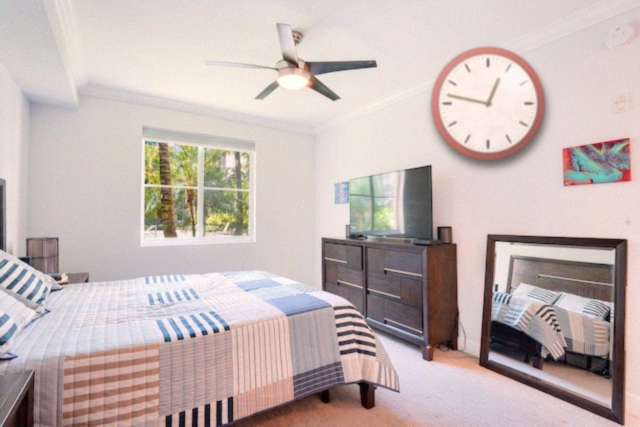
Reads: 12 h 47 min
